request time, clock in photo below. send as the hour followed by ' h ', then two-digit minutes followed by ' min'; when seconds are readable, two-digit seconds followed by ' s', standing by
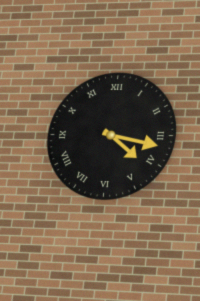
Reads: 4 h 17 min
